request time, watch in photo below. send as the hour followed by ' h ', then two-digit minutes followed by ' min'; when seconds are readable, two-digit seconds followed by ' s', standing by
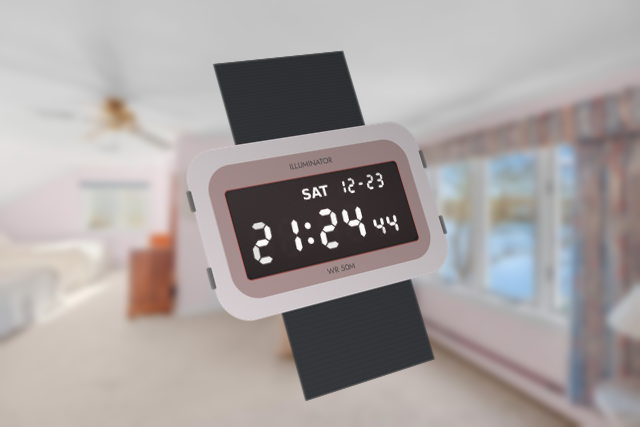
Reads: 21 h 24 min 44 s
